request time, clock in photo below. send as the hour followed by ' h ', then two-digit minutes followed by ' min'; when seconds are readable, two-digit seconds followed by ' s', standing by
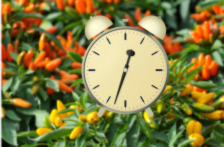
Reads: 12 h 33 min
